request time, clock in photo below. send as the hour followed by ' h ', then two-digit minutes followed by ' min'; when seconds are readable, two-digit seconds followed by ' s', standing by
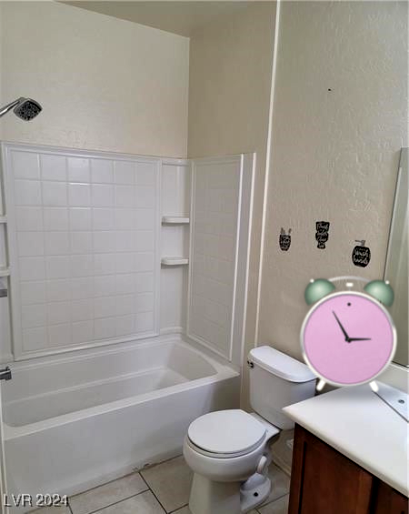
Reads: 2 h 55 min
